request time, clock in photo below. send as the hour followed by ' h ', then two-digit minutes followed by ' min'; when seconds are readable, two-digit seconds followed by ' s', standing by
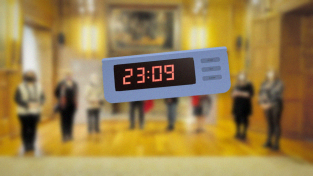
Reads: 23 h 09 min
